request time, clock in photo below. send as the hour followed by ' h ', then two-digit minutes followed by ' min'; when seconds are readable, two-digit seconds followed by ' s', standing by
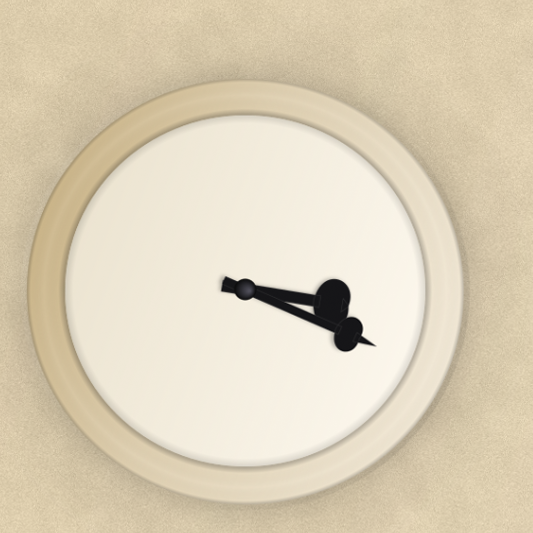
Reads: 3 h 19 min
